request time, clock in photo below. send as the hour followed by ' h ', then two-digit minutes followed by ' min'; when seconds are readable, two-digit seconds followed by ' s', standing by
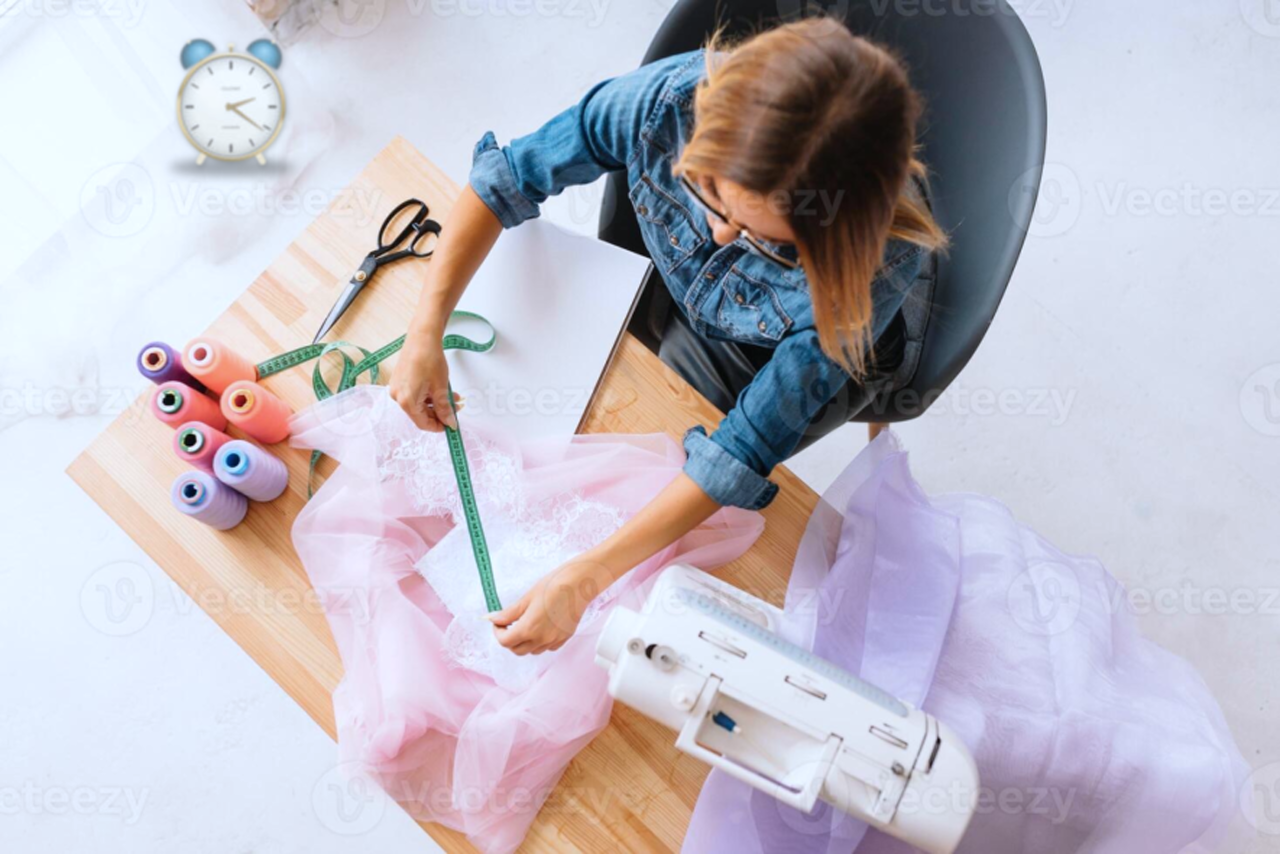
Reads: 2 h 21 min
